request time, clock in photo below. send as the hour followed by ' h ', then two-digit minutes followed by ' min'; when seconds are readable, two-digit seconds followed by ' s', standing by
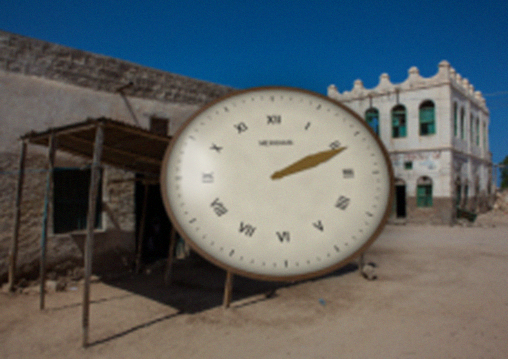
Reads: 2 h 11 min
